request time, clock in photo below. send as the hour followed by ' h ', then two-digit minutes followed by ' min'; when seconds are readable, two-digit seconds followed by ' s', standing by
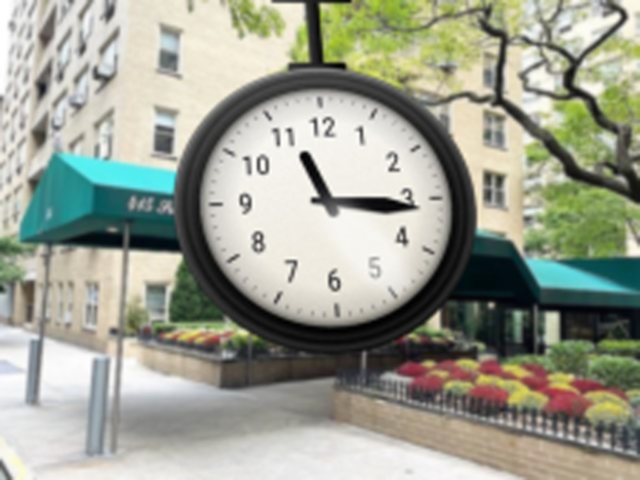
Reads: 11 h 16 min
